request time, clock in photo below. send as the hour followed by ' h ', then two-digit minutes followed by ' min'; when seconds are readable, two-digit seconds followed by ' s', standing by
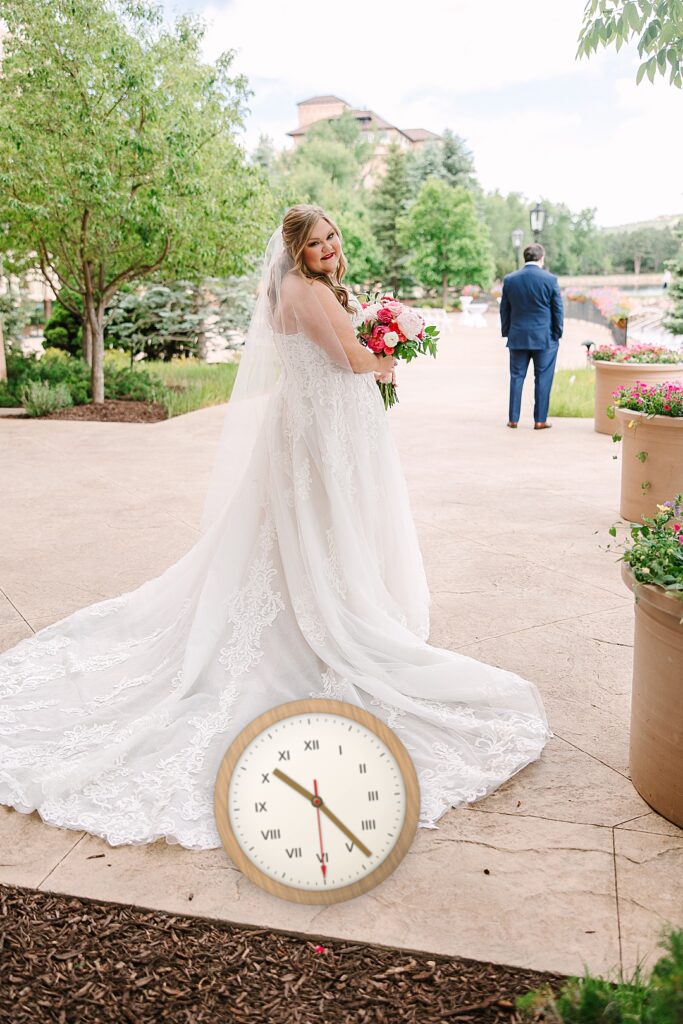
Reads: 10 h 23 min 30 s
